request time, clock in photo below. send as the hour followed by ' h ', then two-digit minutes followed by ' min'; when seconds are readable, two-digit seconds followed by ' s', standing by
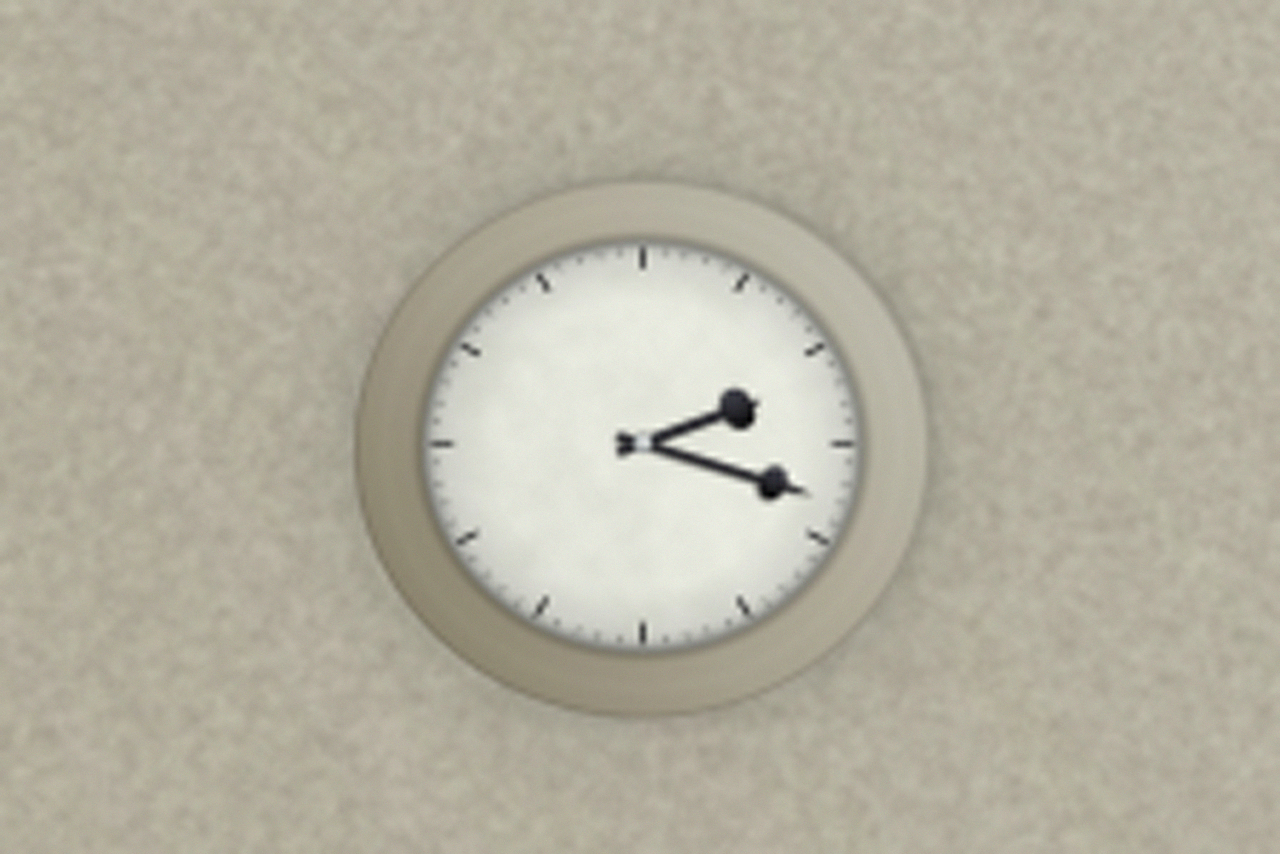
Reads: 2 h 18 min
